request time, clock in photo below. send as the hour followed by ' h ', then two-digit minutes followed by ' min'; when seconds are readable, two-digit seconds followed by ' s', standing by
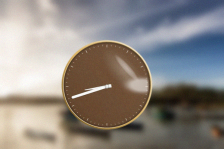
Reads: 8 h 42 min
